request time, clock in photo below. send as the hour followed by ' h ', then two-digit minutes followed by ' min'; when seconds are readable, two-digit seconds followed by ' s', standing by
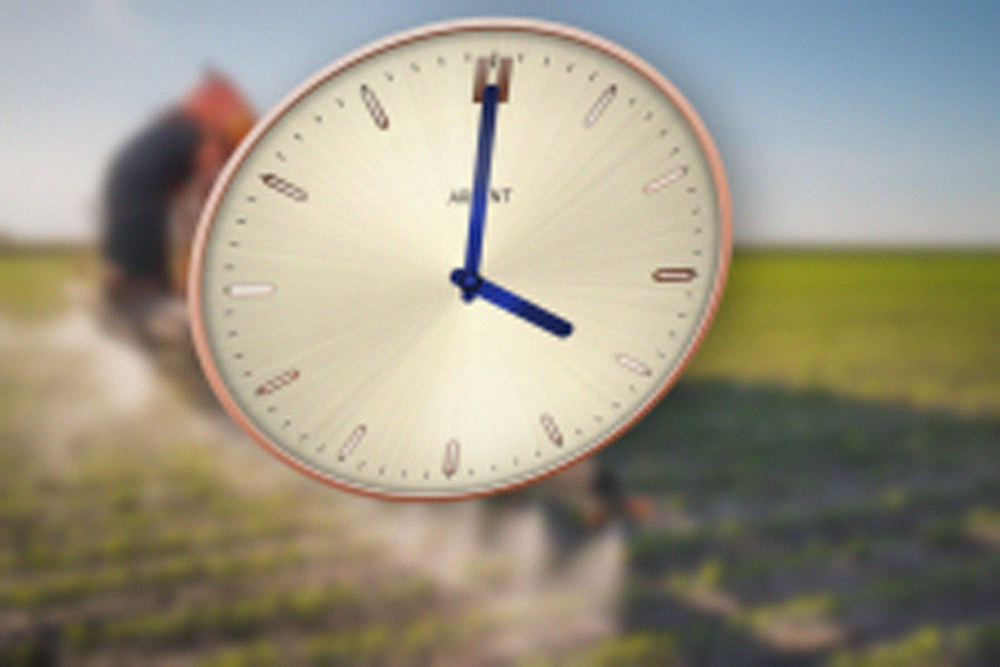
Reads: 4 h 00 min
